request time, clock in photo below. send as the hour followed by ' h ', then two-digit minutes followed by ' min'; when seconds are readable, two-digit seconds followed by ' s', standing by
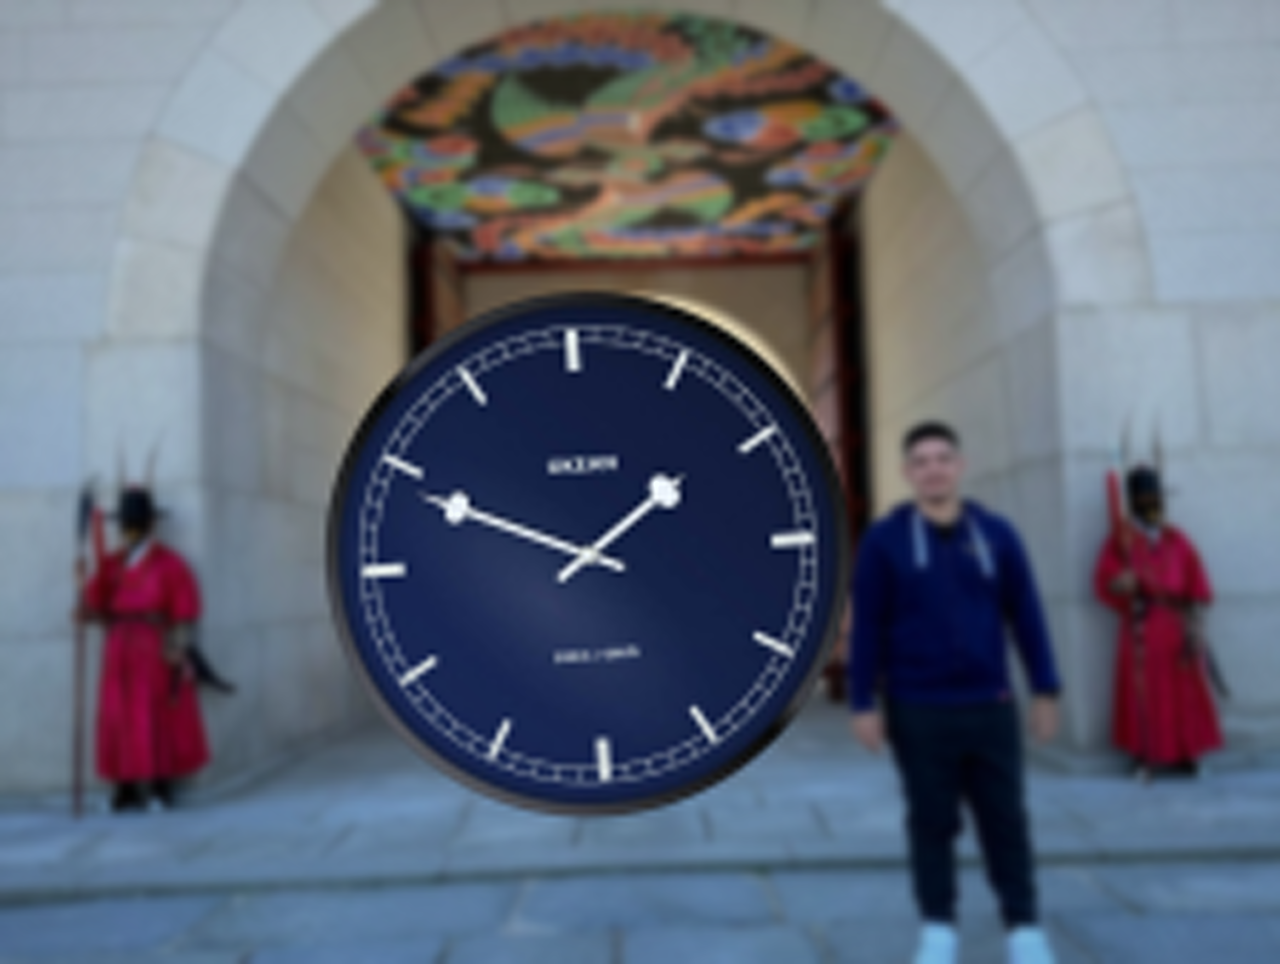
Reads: 1 h 49 min
